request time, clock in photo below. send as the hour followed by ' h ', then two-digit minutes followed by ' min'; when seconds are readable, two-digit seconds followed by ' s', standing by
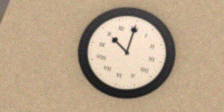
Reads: 10 h 00 min
